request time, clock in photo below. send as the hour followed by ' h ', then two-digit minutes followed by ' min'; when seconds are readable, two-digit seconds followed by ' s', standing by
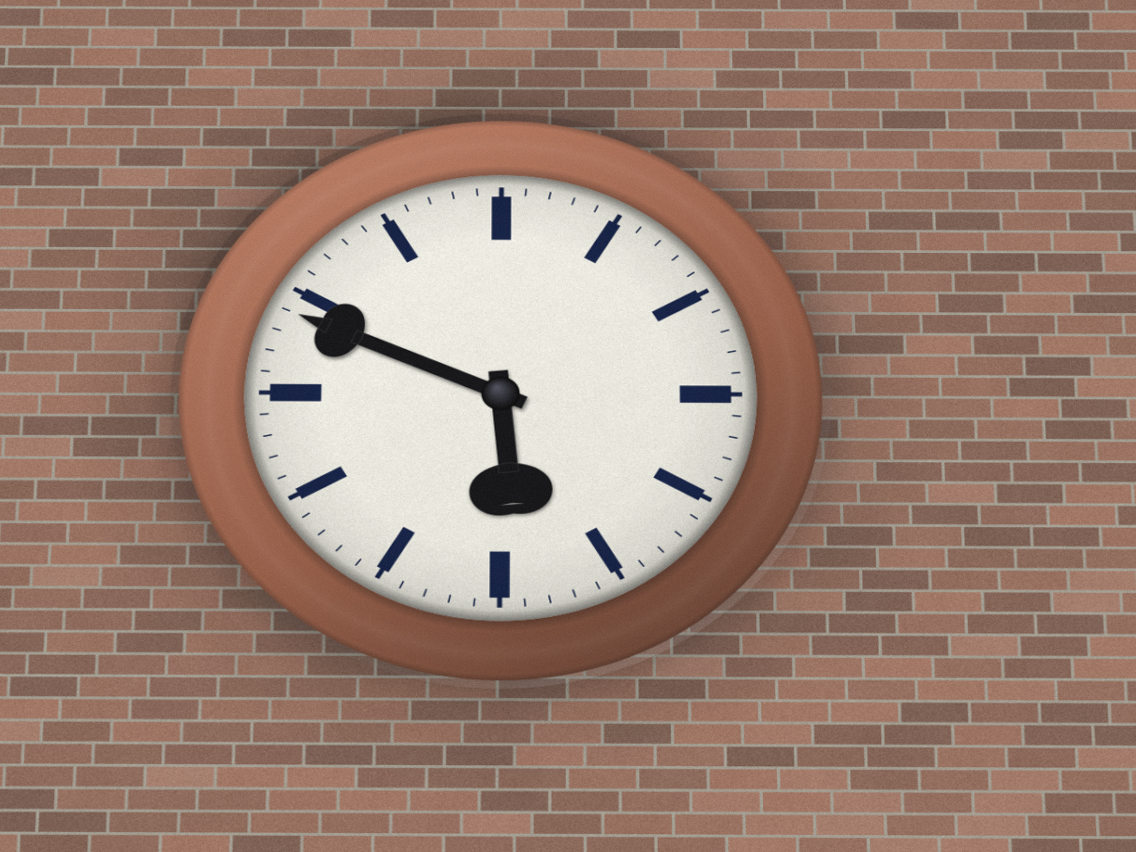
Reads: 5 h 49 min
